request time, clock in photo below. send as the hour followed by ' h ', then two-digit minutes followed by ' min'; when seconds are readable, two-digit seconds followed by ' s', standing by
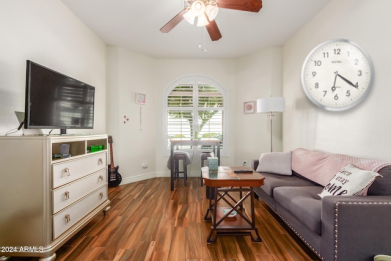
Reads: 6 h 21 min
